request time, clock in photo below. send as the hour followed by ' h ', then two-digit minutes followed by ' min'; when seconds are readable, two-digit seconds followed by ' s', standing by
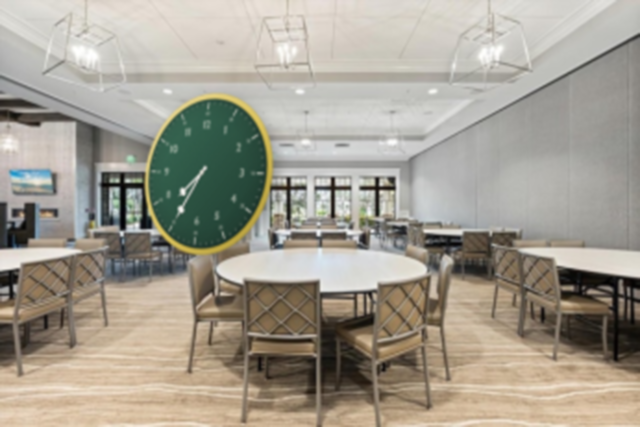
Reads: 7 h 35 min
